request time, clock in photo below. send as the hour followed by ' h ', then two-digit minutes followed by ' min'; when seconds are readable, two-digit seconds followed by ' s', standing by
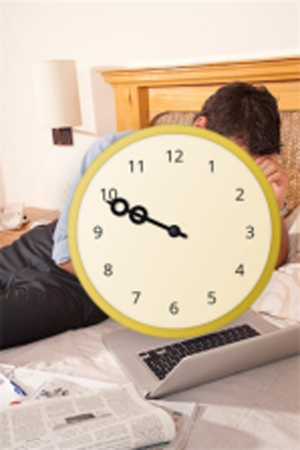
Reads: 9 h 49 min
